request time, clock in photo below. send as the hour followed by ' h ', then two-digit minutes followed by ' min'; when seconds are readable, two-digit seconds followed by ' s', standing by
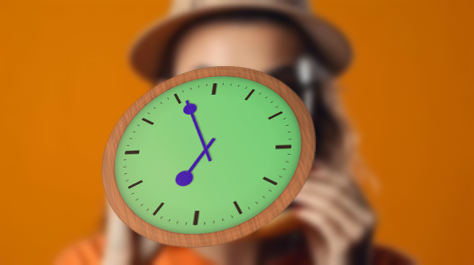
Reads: 6 h 56 min
